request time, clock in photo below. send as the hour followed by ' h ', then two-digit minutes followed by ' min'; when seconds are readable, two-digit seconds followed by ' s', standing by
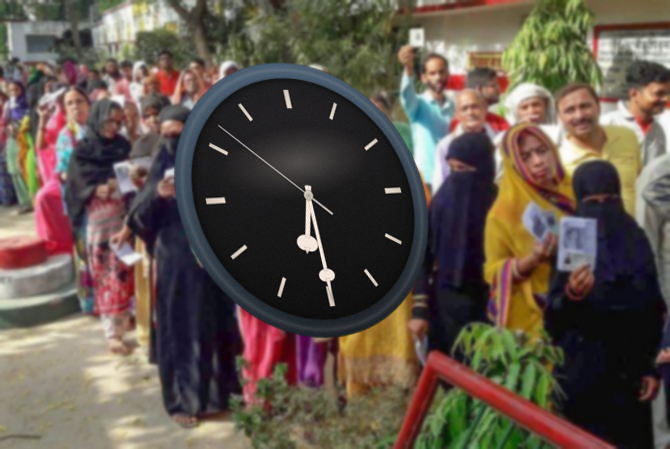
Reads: 6 h 29 min 52 s
